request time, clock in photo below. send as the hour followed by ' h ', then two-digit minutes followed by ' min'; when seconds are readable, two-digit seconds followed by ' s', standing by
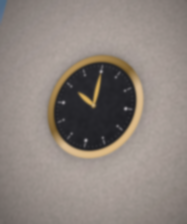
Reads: 10 h 00 min
